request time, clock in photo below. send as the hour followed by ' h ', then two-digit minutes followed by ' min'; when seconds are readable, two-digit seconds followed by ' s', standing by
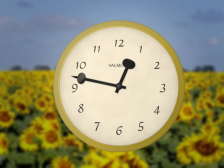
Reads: 12 h 47 min
